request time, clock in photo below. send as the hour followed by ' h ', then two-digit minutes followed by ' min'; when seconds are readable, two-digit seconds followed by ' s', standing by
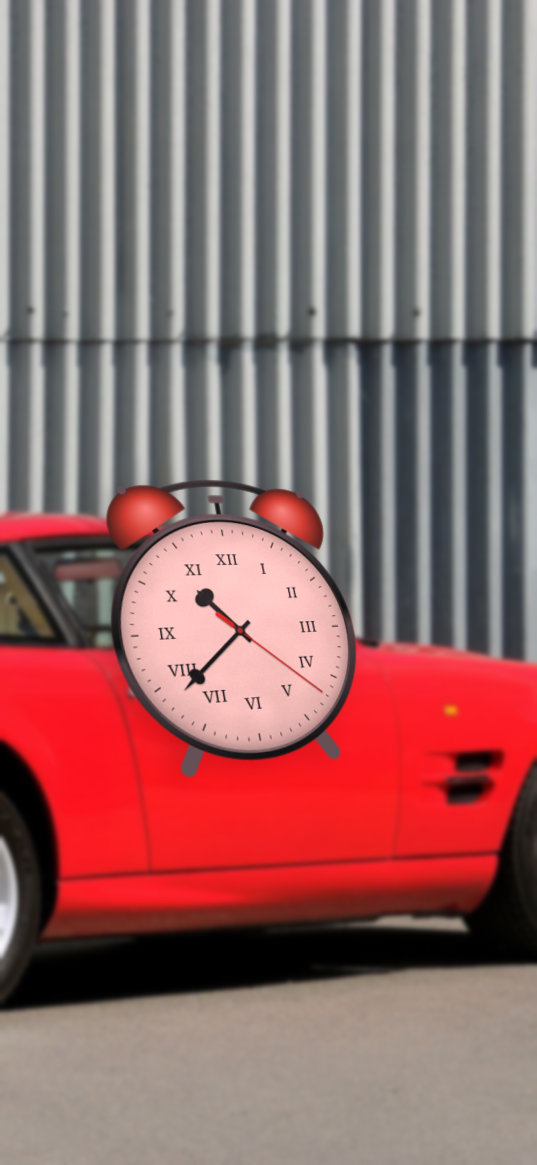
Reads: 10 h 38 min 22 s
